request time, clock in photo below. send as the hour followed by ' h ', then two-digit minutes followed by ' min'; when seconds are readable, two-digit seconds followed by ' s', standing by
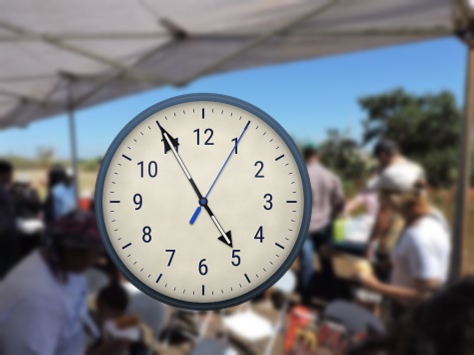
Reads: 4 h 55 min 05 s
